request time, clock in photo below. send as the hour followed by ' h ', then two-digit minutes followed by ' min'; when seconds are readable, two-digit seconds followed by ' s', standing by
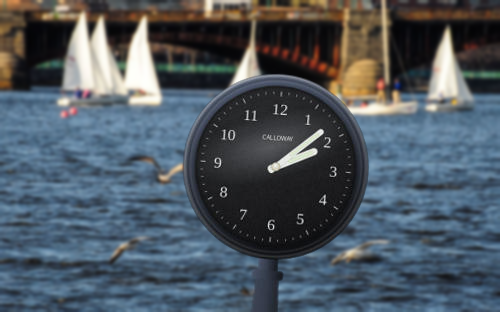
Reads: 2 h 08 min
